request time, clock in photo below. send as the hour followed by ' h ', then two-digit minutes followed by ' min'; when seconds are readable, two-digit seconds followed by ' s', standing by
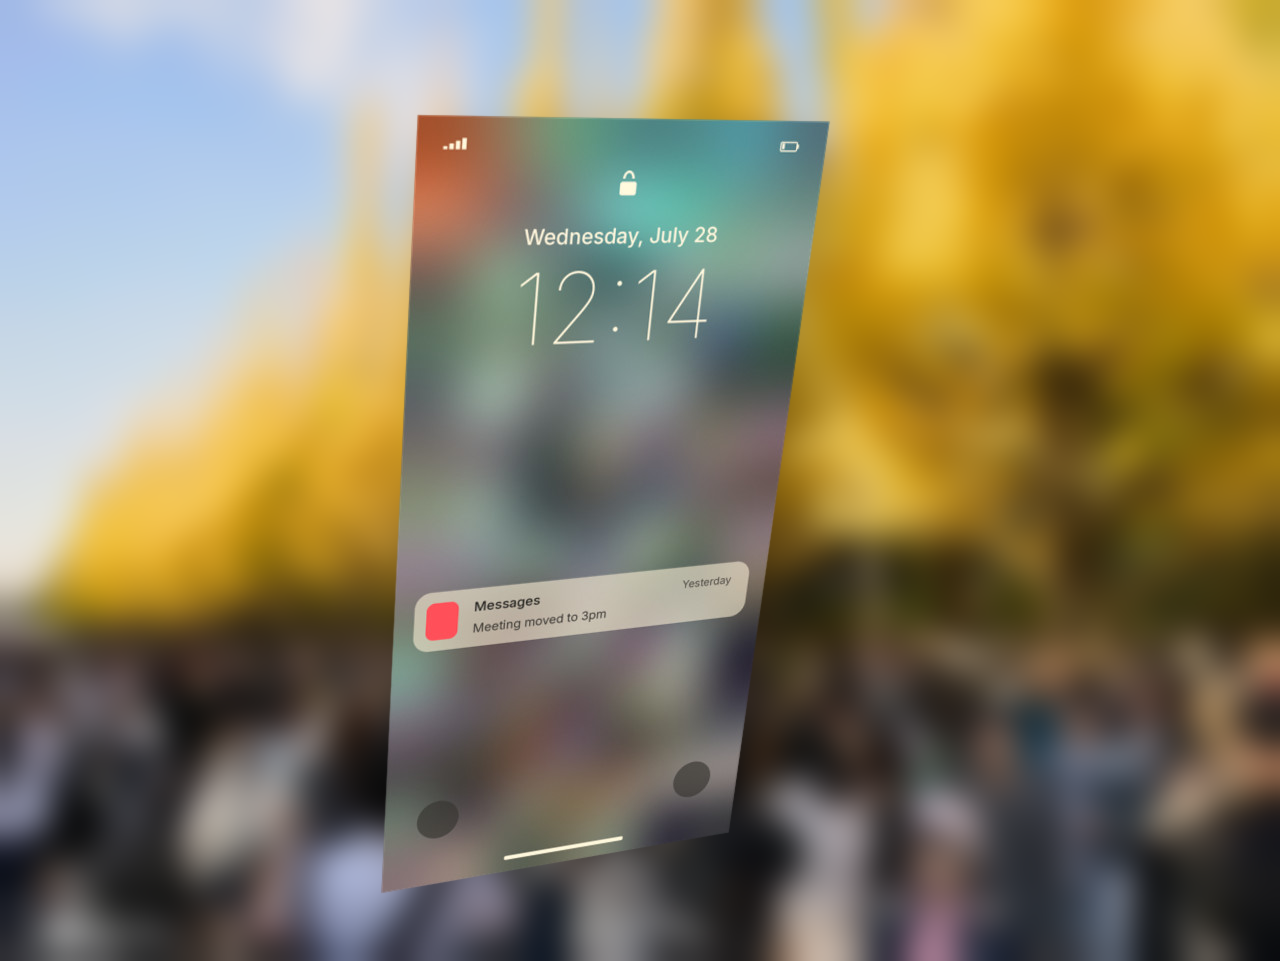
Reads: 12 h 14 min
